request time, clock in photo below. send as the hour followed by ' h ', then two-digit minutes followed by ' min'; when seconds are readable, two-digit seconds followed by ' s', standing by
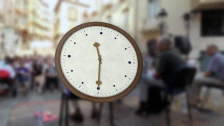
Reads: 11 h 30 min
